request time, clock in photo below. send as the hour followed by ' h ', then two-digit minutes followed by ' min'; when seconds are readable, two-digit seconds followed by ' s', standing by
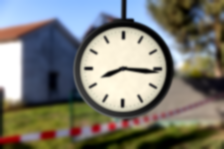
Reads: 8 h 16 min
